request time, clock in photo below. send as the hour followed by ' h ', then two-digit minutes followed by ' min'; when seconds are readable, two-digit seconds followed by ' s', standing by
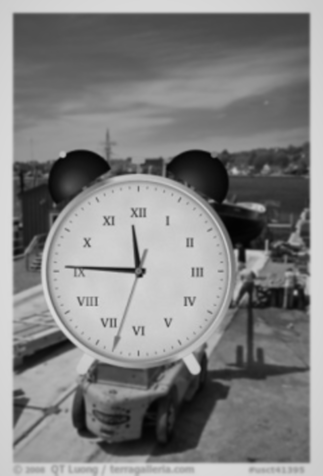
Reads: 11 h 45 min 33 s
